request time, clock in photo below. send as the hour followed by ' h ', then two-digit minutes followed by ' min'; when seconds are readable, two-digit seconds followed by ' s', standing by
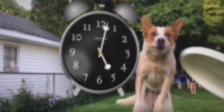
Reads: 5 h 02 min
